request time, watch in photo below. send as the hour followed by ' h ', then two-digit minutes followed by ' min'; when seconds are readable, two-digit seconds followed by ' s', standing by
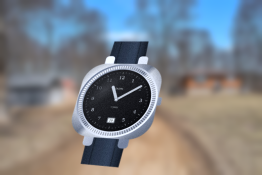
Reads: 11 h 09 min
